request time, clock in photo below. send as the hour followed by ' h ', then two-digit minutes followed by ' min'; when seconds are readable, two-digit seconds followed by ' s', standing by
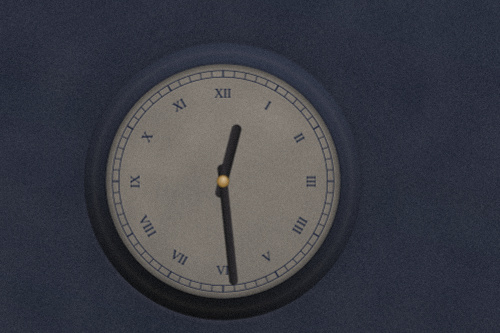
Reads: 12 h 29 min
